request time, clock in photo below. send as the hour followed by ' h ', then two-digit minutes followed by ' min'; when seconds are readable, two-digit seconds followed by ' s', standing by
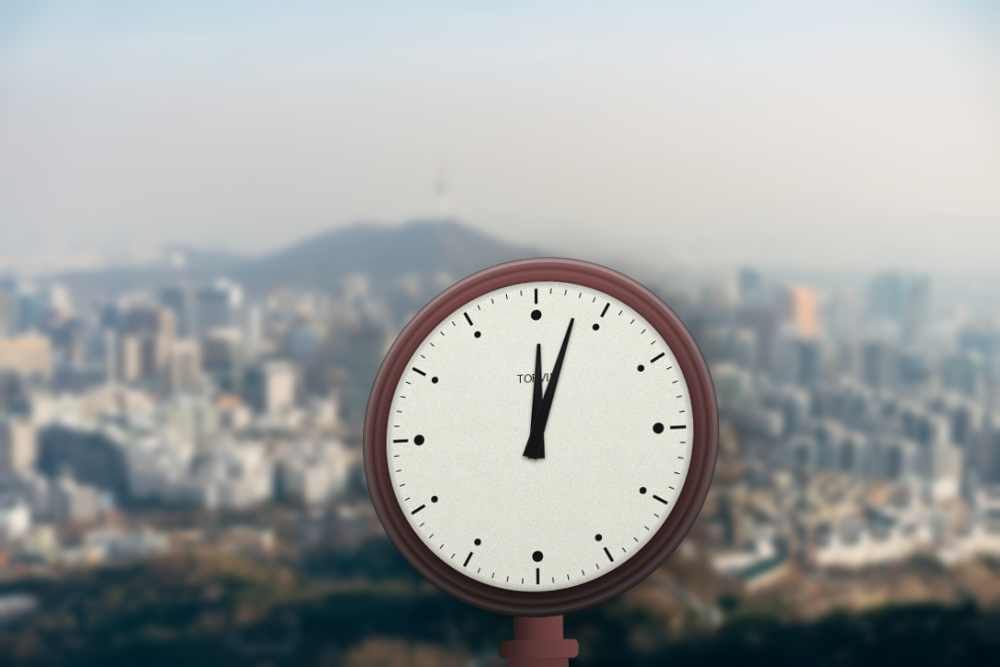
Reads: 12 h 03 min
